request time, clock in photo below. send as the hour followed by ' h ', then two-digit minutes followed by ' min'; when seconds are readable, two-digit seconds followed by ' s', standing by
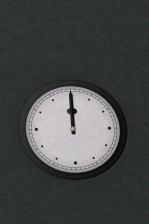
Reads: 12 h 00 min
